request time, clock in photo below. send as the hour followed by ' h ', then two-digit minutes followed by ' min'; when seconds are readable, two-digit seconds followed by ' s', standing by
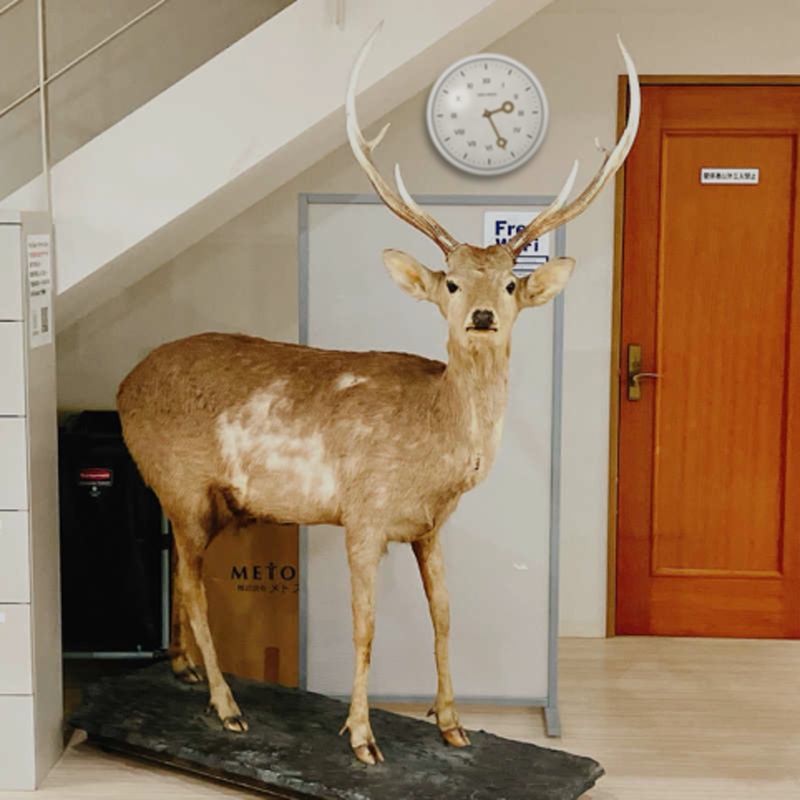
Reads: 2 h 26 min
